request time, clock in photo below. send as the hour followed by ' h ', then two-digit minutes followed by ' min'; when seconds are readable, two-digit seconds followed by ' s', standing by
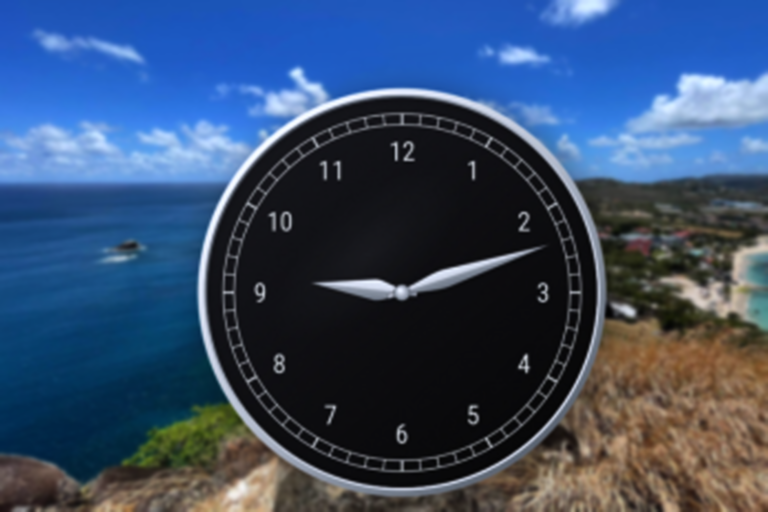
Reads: 9 h 12 min
